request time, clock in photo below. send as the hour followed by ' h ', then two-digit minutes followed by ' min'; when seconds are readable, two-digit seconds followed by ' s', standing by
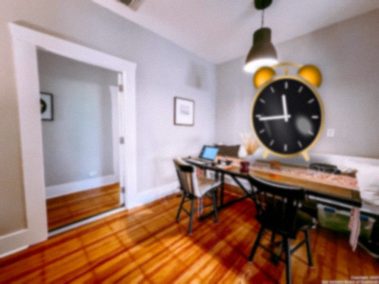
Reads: 11 h 44 min
